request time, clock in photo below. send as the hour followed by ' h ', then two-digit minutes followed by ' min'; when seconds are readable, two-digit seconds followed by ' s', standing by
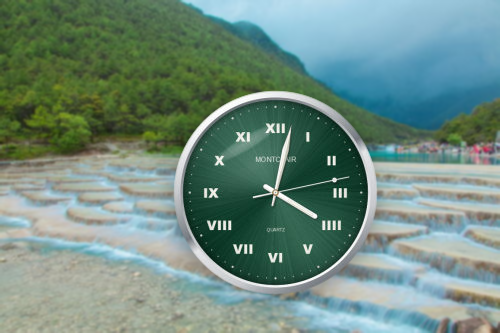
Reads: 4 h 02 min 13 s
